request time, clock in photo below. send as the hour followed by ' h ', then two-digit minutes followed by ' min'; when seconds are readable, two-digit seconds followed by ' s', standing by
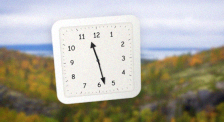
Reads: 11 h 28 min
